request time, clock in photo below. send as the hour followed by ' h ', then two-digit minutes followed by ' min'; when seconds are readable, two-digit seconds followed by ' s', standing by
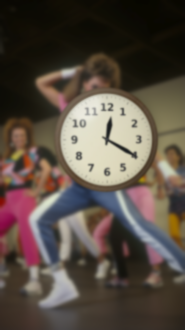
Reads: 12 h 20 min
